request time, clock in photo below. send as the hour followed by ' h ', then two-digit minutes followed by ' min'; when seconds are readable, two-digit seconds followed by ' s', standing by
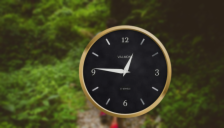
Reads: 12 h 46 min
